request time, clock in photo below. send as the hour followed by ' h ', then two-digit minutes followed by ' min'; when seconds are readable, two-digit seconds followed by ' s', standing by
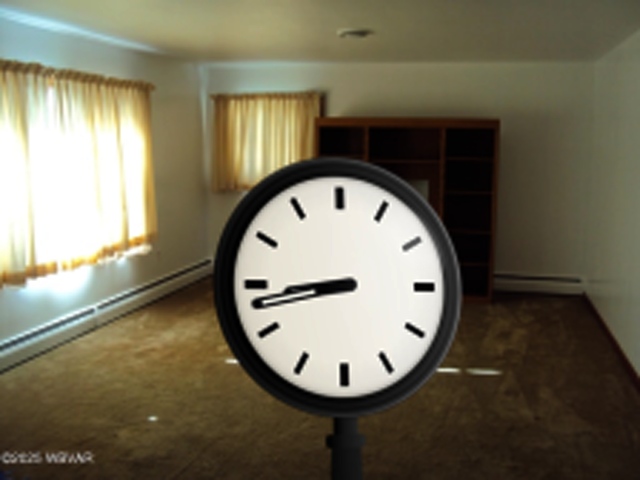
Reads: 8 h 43 min
